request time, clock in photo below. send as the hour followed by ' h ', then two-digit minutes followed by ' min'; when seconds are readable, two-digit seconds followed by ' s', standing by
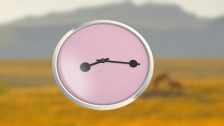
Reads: 8 h 16 min
